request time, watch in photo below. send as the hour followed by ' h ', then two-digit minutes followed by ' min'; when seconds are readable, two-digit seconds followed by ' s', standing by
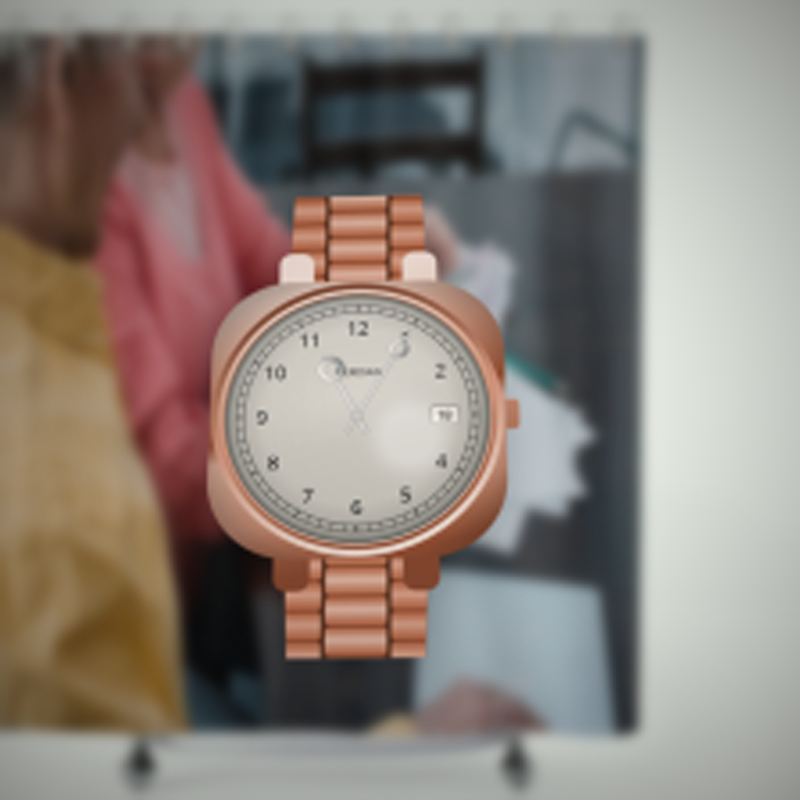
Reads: 11 h 05 min
